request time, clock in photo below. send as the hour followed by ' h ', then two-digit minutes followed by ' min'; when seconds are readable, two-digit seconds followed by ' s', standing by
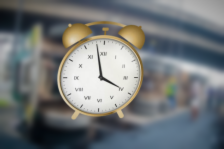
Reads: 3 h 58 min
